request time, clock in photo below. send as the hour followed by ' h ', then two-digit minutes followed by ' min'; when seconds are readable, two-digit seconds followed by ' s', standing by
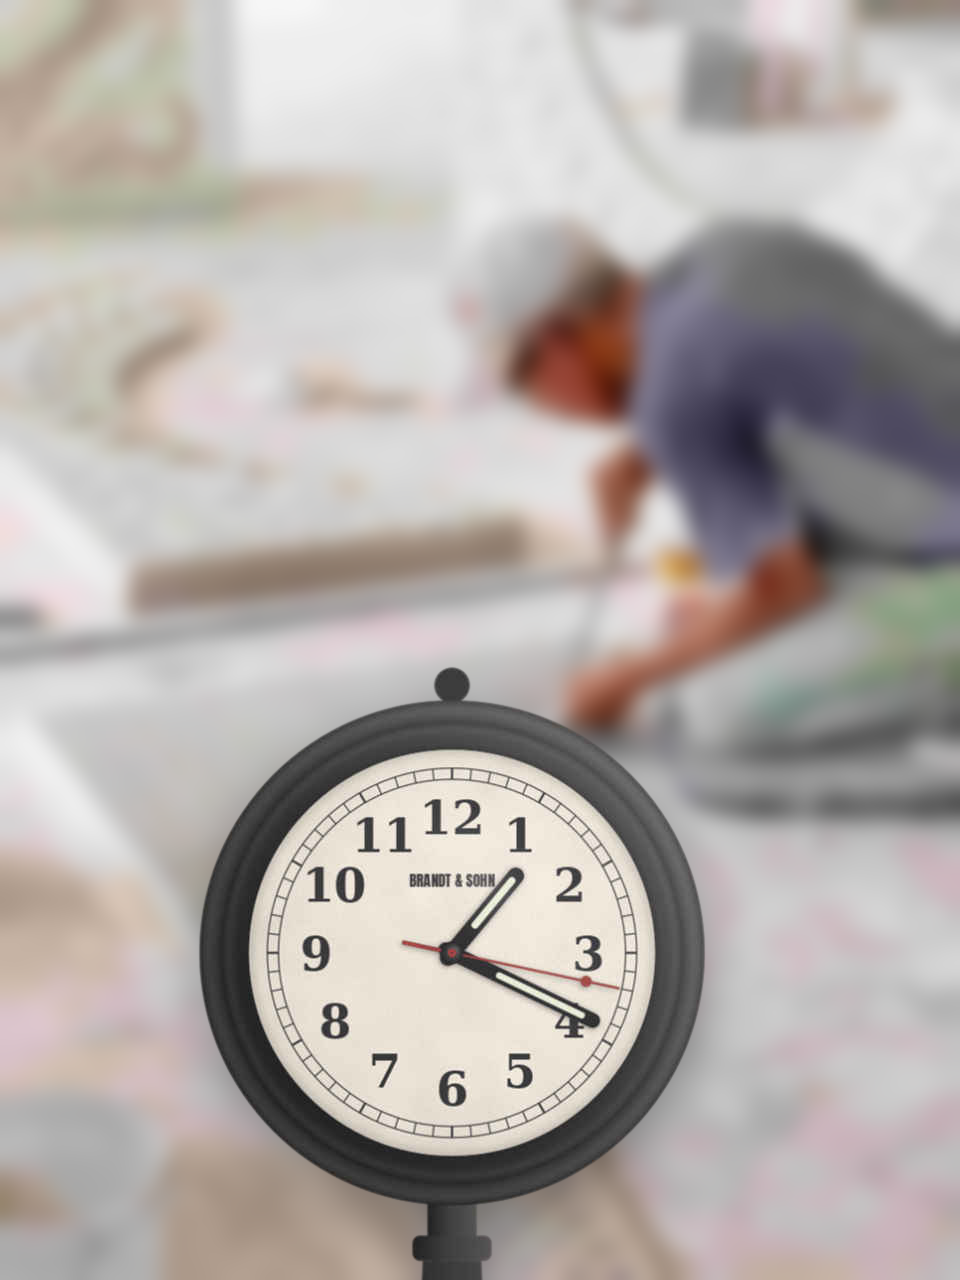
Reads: 1 h 19 min 17 s
